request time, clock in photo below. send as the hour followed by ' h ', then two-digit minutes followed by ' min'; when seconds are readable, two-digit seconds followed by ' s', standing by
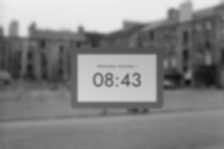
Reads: 8 h 43 min
